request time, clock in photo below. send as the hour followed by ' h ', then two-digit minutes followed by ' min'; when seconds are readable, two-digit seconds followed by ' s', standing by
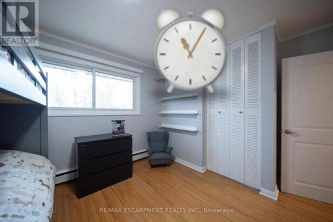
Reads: 11 h 05 min
